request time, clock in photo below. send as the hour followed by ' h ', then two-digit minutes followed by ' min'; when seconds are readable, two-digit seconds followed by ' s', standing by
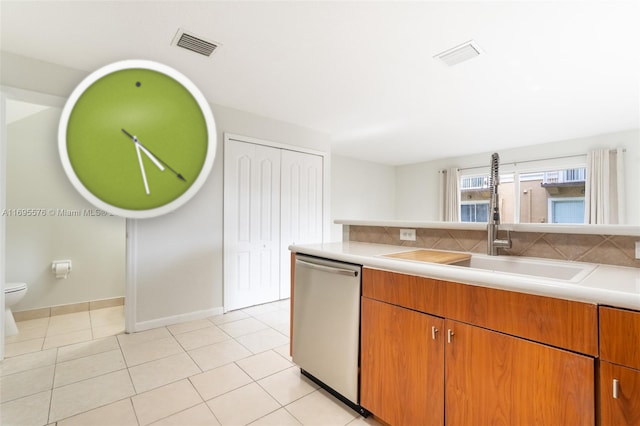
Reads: 4 h 27 min 21 s
